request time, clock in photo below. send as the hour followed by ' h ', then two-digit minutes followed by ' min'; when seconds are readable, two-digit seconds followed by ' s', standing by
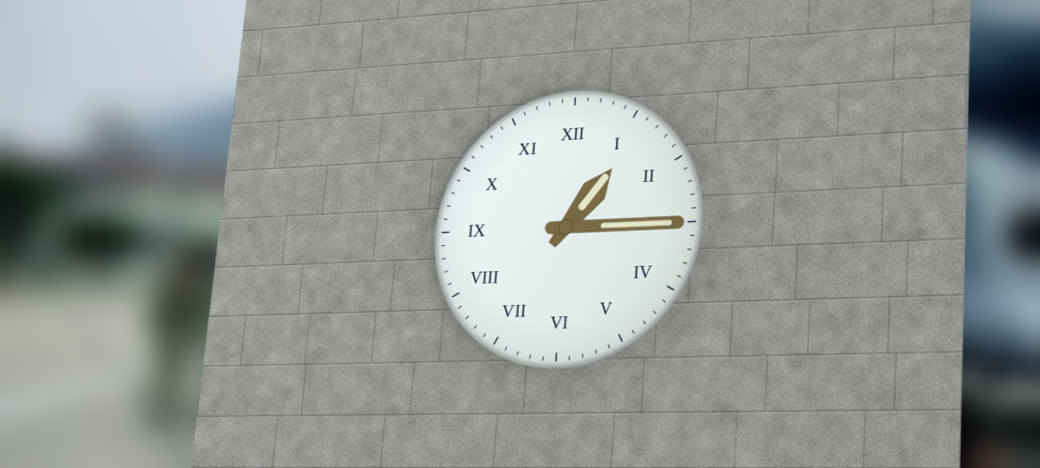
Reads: 1 h 15 min
